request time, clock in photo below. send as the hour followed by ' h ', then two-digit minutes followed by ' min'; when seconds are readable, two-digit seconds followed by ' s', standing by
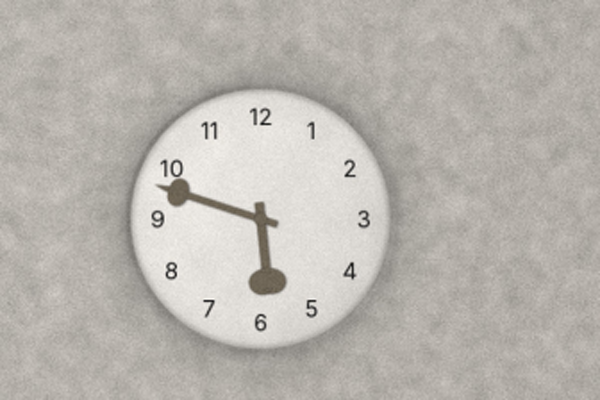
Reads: 5 h 48 min
